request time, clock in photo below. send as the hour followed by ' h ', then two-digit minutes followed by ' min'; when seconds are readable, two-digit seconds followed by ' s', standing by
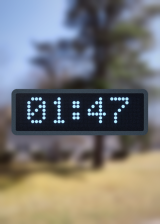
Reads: 1 h 47 min
